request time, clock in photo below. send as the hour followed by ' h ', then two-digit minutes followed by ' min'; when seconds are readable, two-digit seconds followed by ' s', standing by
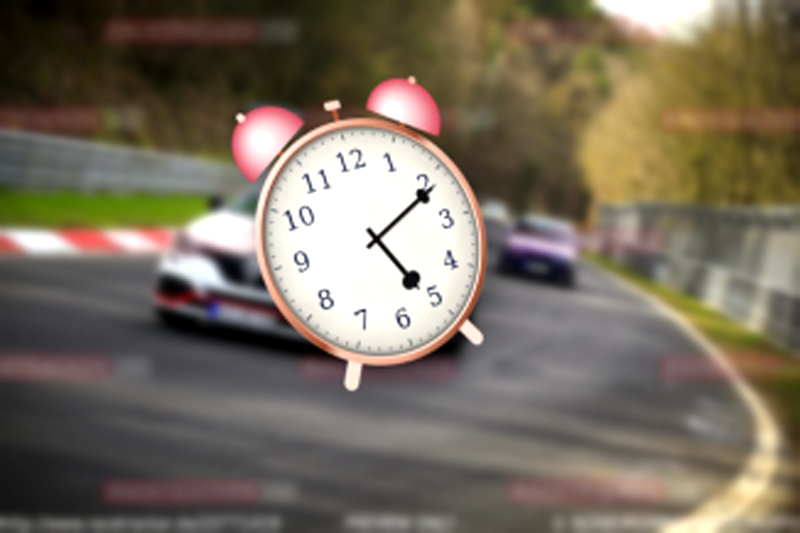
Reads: 5 h 11 min
